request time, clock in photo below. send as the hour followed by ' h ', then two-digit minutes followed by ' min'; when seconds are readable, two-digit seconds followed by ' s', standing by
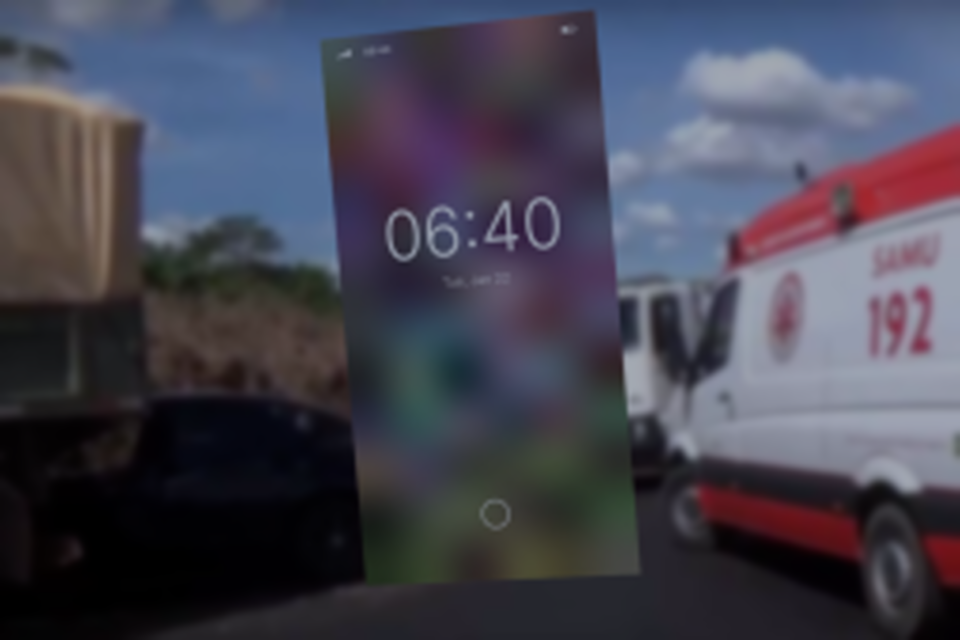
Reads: 6 h 40 min
